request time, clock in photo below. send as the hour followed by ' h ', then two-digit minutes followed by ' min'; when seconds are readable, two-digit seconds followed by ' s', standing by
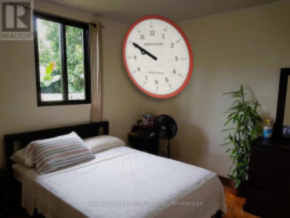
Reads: 9 h 50 min
